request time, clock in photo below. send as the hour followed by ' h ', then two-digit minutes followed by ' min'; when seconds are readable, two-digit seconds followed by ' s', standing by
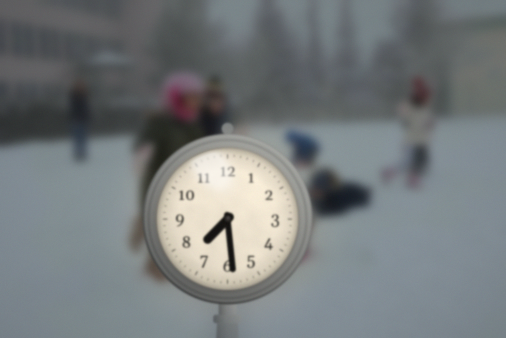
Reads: 7 h 29 min
